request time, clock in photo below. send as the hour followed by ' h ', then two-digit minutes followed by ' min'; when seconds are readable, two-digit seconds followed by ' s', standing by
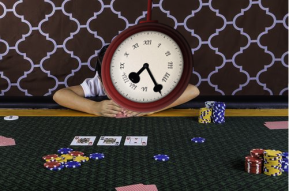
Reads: 7 h 25 min
